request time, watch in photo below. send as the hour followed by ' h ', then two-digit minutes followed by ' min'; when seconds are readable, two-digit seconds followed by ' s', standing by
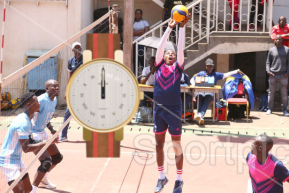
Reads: 12 h 00 min
